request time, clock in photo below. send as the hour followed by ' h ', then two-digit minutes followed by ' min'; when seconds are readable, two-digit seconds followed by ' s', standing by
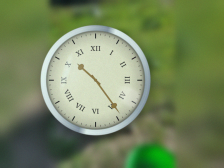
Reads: 10 h 24 min
